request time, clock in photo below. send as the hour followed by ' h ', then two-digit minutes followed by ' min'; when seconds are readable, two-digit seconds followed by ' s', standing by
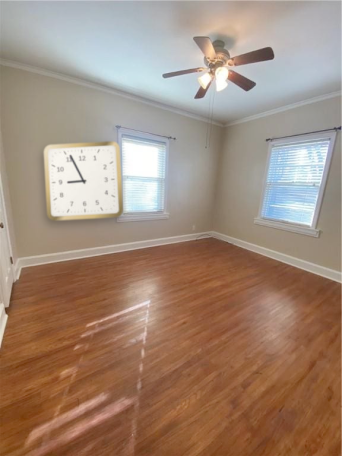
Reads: 8 h 56 min
